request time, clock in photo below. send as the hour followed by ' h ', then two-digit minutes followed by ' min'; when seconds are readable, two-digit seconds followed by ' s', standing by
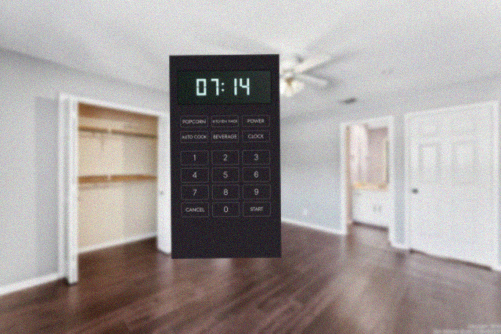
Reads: 7 h 14 min
